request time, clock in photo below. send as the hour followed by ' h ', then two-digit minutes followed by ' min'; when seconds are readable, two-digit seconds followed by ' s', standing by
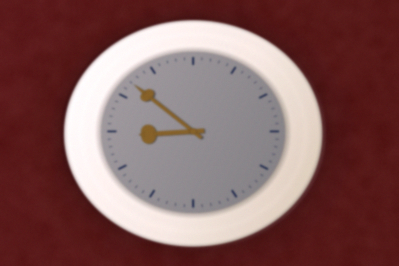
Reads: 8 h 52 min
